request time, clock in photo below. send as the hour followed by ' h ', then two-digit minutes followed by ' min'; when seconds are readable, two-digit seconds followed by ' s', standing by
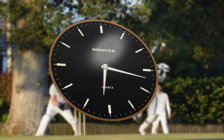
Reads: 6 h 17 min
